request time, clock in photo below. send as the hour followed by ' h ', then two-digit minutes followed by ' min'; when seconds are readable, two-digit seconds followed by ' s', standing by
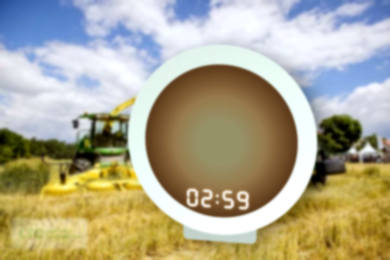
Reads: 2 h 59 min
